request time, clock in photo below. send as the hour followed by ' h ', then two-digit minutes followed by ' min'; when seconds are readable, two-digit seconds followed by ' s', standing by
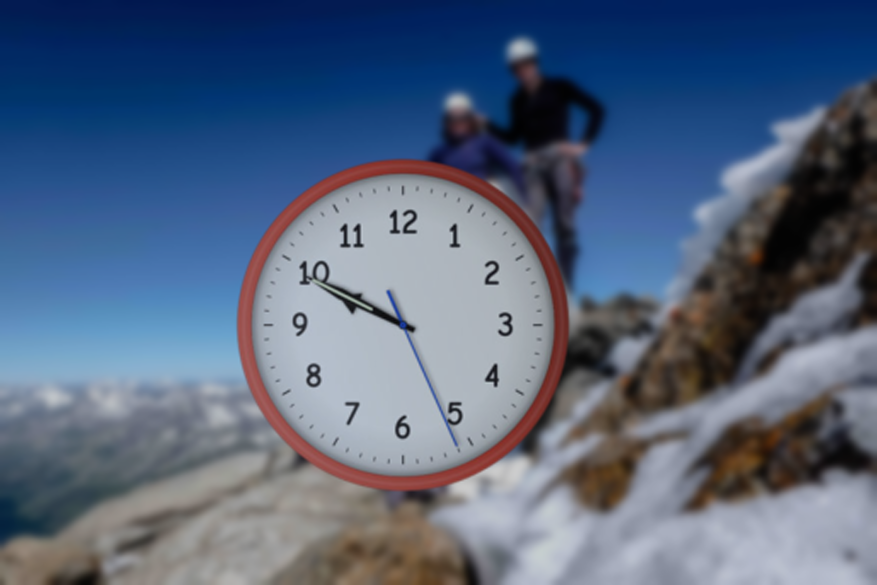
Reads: 9 h 49 min 26 s
